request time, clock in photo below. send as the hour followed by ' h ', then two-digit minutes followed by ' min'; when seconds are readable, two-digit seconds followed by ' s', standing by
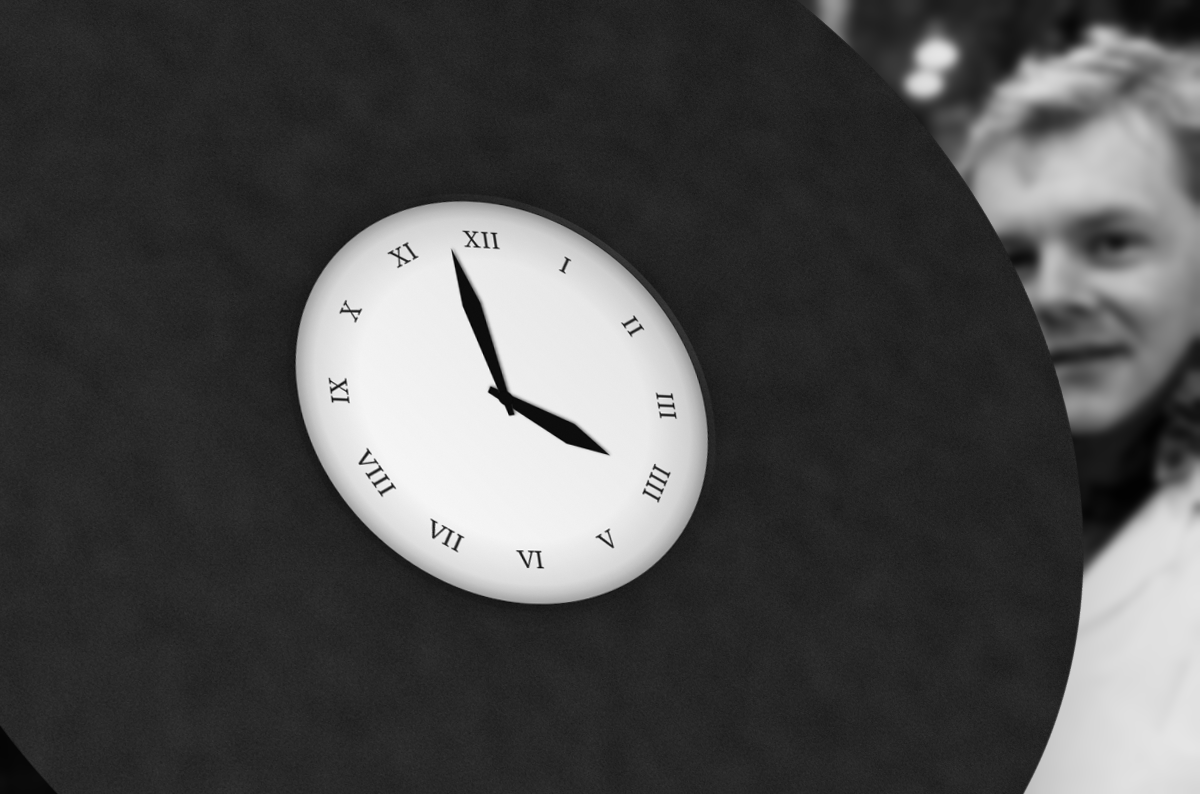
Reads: 3 h 58 min
